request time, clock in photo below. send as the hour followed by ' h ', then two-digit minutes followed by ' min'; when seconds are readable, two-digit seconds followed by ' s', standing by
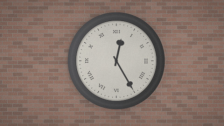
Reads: 12 h 25 min
